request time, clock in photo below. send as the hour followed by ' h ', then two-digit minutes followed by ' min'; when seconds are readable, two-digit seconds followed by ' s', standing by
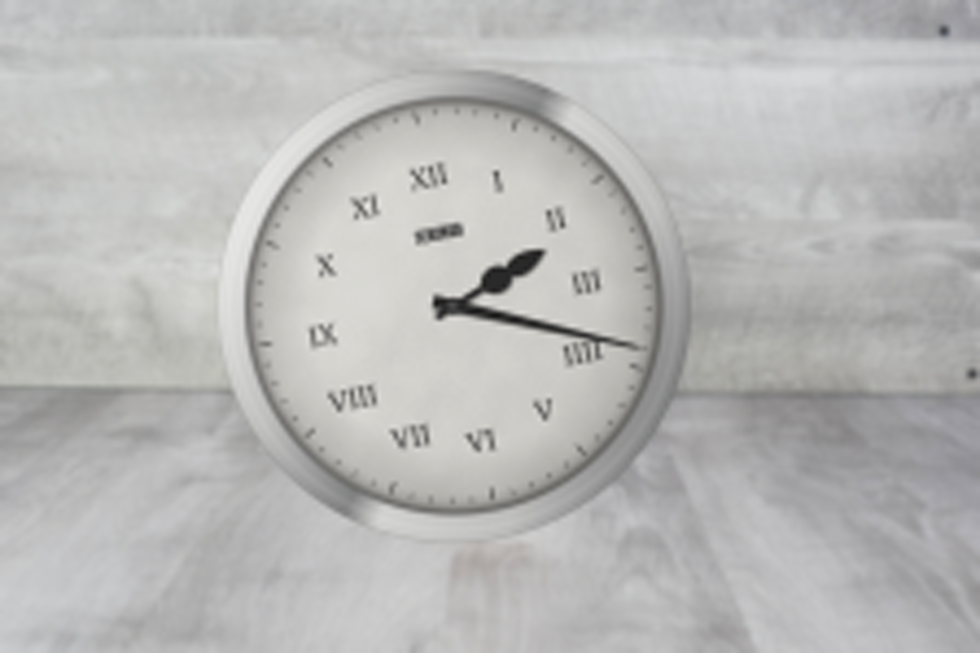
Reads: 2 h 19 min
